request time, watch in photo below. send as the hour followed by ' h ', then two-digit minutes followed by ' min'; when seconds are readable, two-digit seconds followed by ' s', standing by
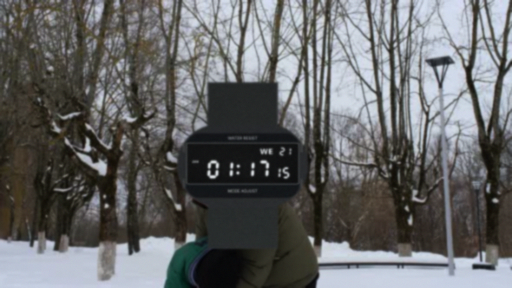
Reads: 1 h 17 min 15 s
